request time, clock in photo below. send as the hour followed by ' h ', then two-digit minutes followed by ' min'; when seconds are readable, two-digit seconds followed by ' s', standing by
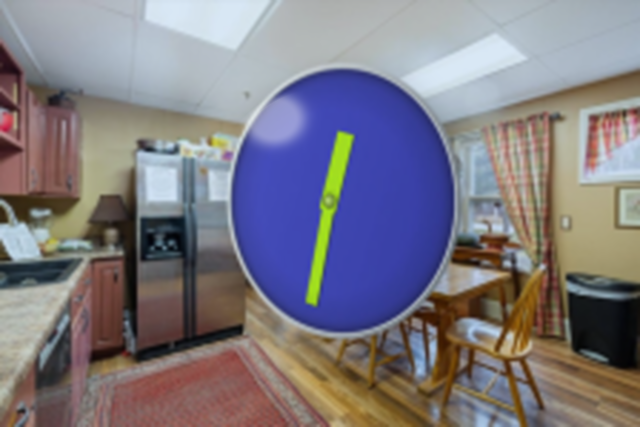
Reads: 12 h 32 min
